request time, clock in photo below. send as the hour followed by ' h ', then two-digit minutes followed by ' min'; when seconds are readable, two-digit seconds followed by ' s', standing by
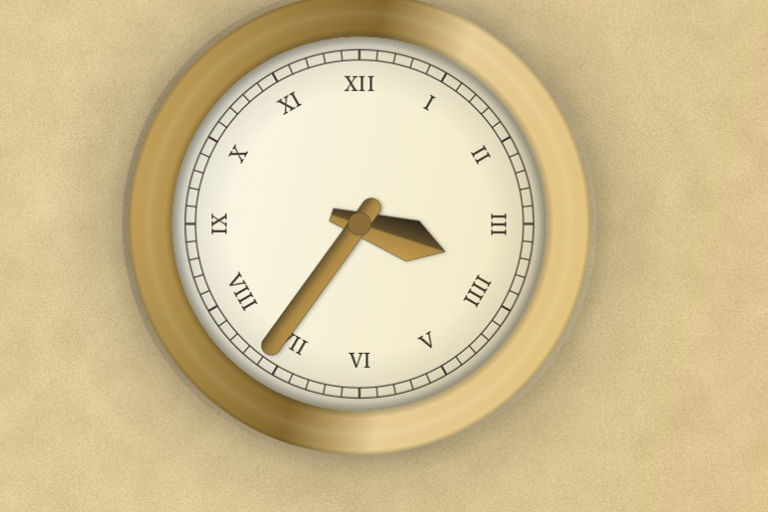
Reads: 3 h 36 min
